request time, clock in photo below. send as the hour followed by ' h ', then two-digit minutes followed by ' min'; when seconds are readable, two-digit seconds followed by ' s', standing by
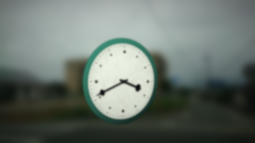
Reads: 3 h 41 min
